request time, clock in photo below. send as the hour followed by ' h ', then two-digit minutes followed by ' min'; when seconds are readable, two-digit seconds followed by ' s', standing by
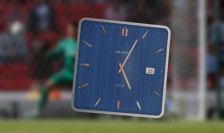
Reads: 5 h 04 min
